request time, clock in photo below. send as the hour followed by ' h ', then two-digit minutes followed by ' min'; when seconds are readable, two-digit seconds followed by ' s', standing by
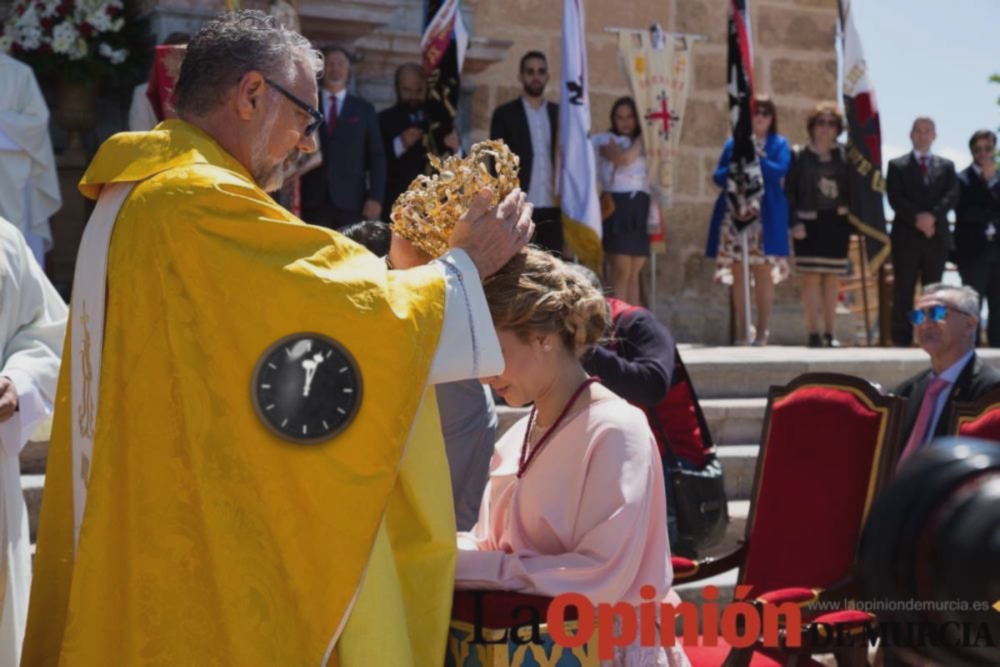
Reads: 12 h 03 min
